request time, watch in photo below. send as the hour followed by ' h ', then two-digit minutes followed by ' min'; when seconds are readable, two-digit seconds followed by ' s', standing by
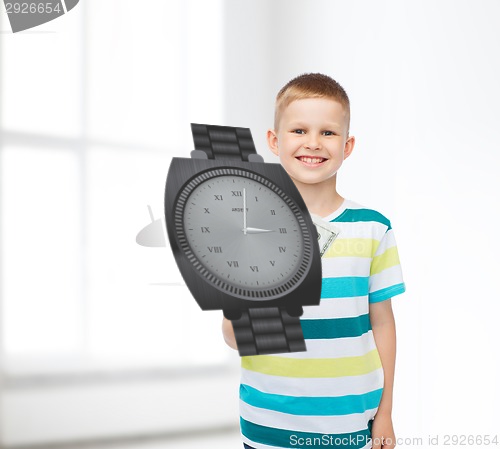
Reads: 3 h 02 min
